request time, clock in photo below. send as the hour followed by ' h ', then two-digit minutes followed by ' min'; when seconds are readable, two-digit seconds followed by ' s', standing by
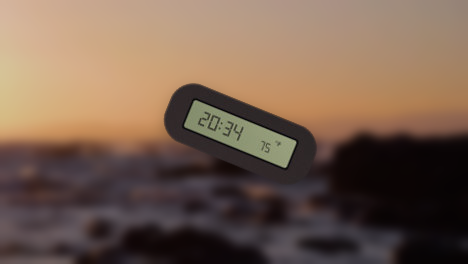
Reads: 20 h 34 min
